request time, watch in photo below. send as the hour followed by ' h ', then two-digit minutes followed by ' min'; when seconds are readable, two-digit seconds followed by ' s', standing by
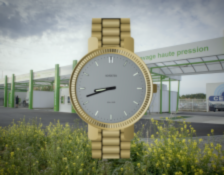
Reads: 8 h 42 min
